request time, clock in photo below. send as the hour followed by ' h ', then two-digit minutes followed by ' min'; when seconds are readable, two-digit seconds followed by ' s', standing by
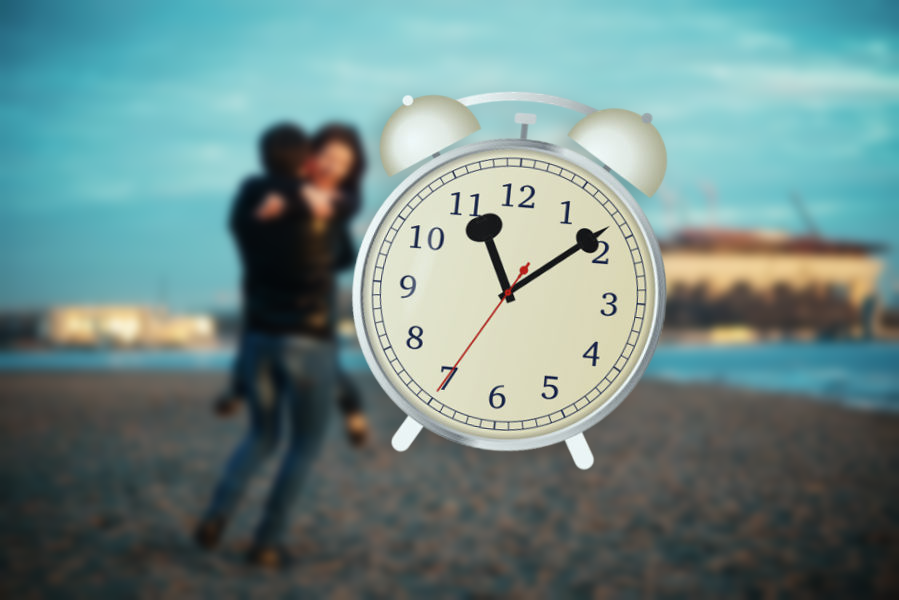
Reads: 11 h 08 min 35 s
